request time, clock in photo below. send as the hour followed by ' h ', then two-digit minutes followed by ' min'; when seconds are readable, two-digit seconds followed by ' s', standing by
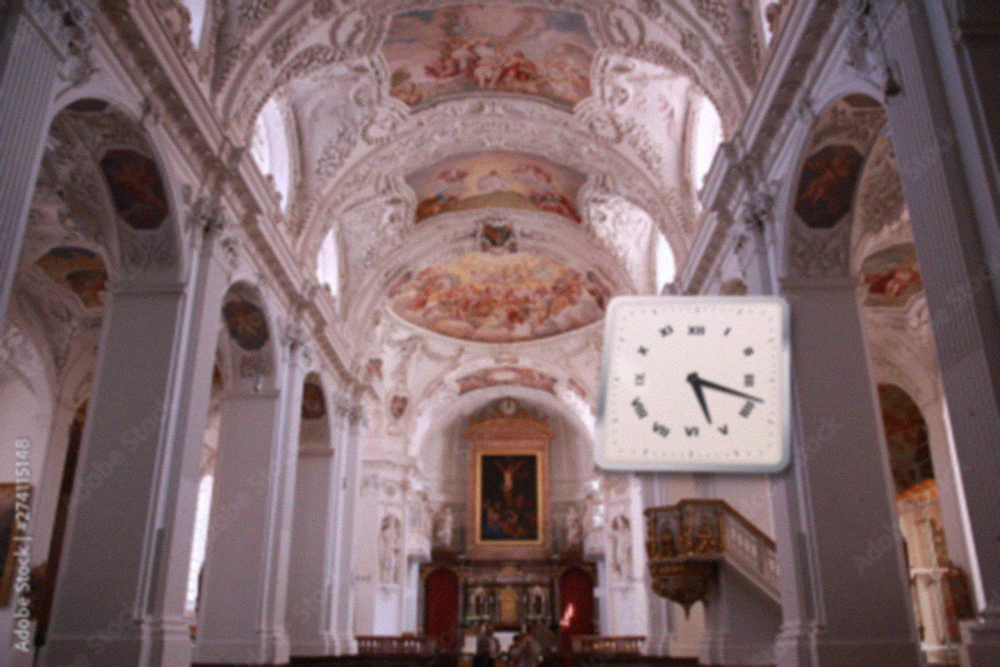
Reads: 5 h 18 min
